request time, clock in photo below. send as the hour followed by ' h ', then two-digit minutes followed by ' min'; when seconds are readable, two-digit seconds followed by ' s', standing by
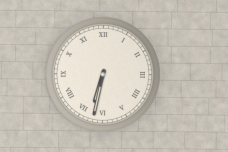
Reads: 6 h 32 min
